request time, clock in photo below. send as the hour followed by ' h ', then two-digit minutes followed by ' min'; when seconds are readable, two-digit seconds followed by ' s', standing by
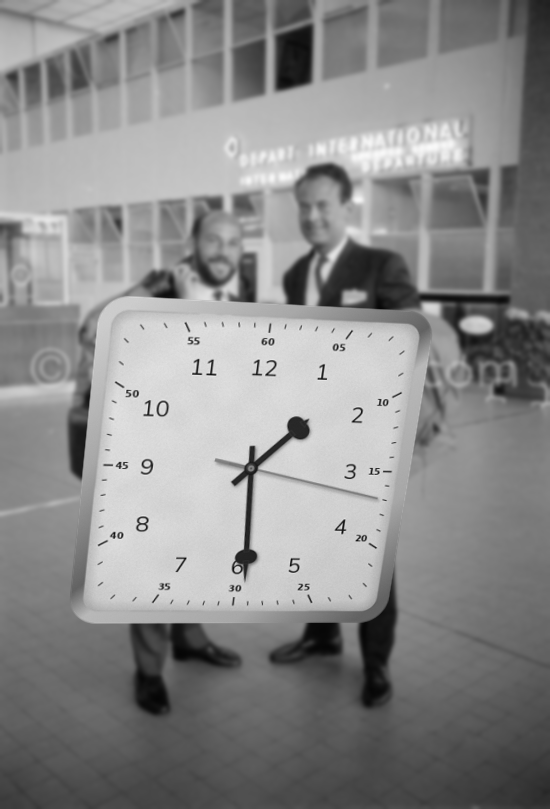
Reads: 1 h 29 min 17 s
